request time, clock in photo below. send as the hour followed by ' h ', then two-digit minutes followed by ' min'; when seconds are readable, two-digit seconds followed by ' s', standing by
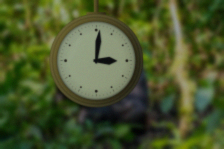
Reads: 3 h 01 min
